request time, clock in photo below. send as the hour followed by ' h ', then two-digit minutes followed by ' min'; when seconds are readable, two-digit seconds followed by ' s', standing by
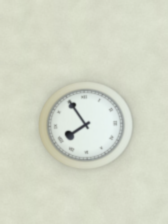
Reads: 7 h 55 min
